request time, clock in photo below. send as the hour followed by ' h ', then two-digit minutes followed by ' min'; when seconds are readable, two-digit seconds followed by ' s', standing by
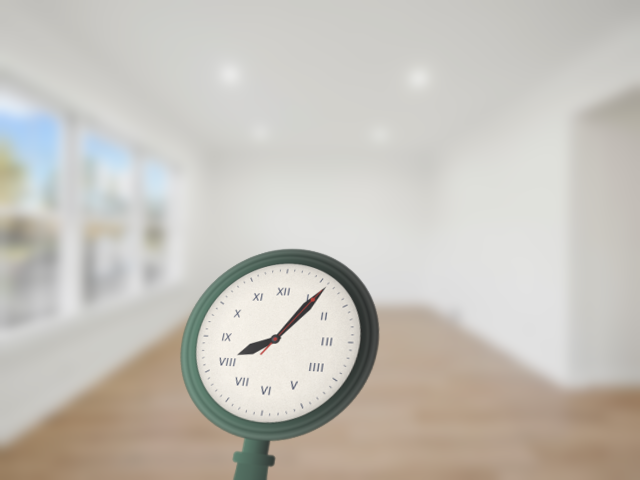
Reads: 8 h 06 min 06 s
